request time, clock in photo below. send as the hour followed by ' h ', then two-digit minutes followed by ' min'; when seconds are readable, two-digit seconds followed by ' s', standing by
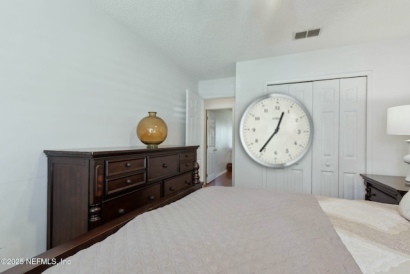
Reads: 12 h 36 min
